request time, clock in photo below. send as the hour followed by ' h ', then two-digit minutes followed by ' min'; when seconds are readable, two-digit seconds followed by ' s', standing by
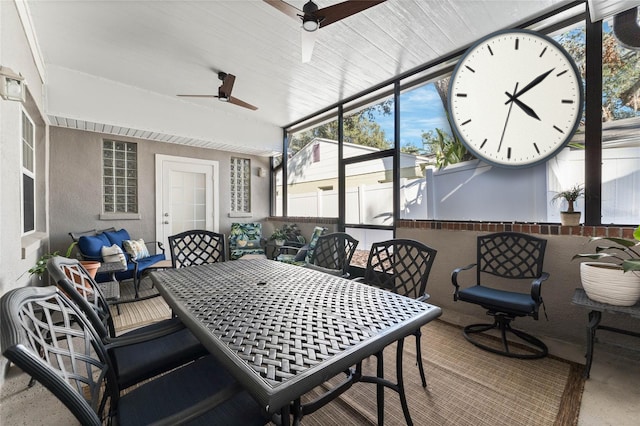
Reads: 4 h 08 min 32 s
